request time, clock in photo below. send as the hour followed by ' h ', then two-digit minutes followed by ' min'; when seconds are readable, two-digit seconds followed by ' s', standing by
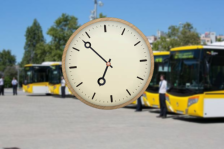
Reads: 6 h 53 min
